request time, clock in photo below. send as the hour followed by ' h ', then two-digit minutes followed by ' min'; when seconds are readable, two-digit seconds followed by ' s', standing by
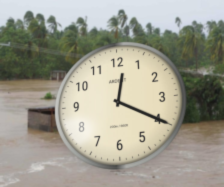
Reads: 12 h 20 min
